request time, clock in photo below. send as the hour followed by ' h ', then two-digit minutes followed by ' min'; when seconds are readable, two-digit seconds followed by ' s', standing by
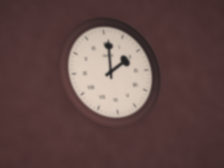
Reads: 2 h 01 min
